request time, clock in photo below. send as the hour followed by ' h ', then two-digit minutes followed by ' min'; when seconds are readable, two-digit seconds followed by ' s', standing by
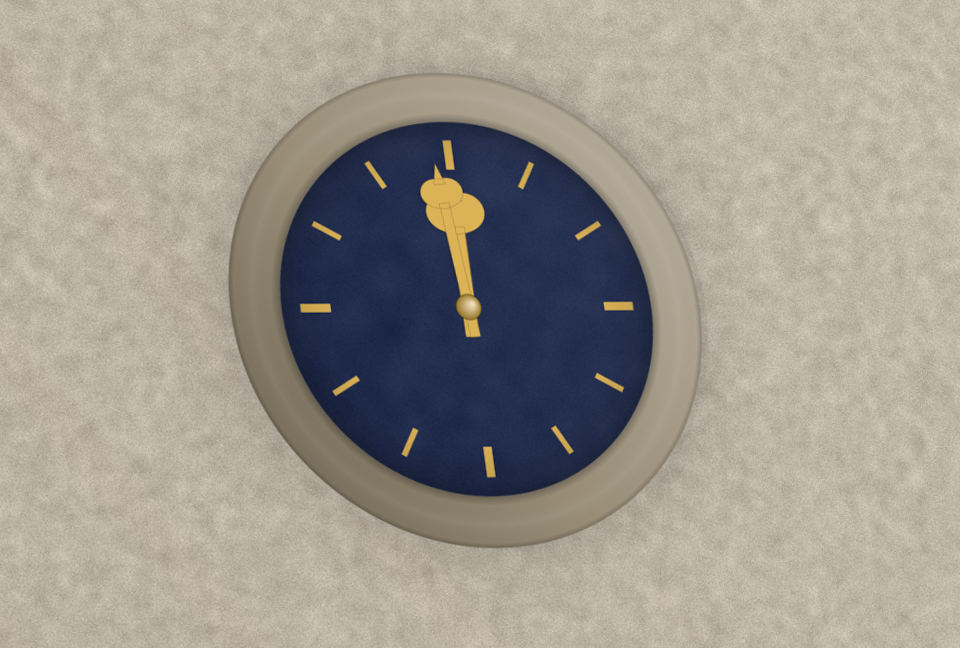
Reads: 11 h 59 min
